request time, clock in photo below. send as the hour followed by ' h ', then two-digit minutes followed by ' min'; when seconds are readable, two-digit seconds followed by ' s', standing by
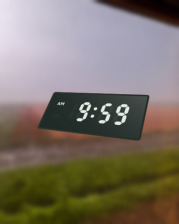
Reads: 9 h 59 min
